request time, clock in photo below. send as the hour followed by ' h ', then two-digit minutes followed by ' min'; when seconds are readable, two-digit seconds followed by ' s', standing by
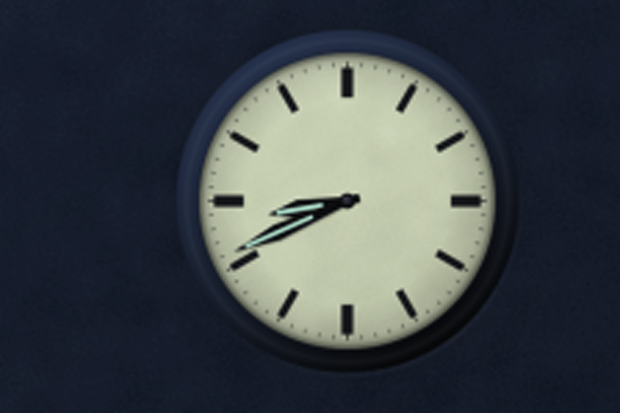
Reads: 8 h 41 min
